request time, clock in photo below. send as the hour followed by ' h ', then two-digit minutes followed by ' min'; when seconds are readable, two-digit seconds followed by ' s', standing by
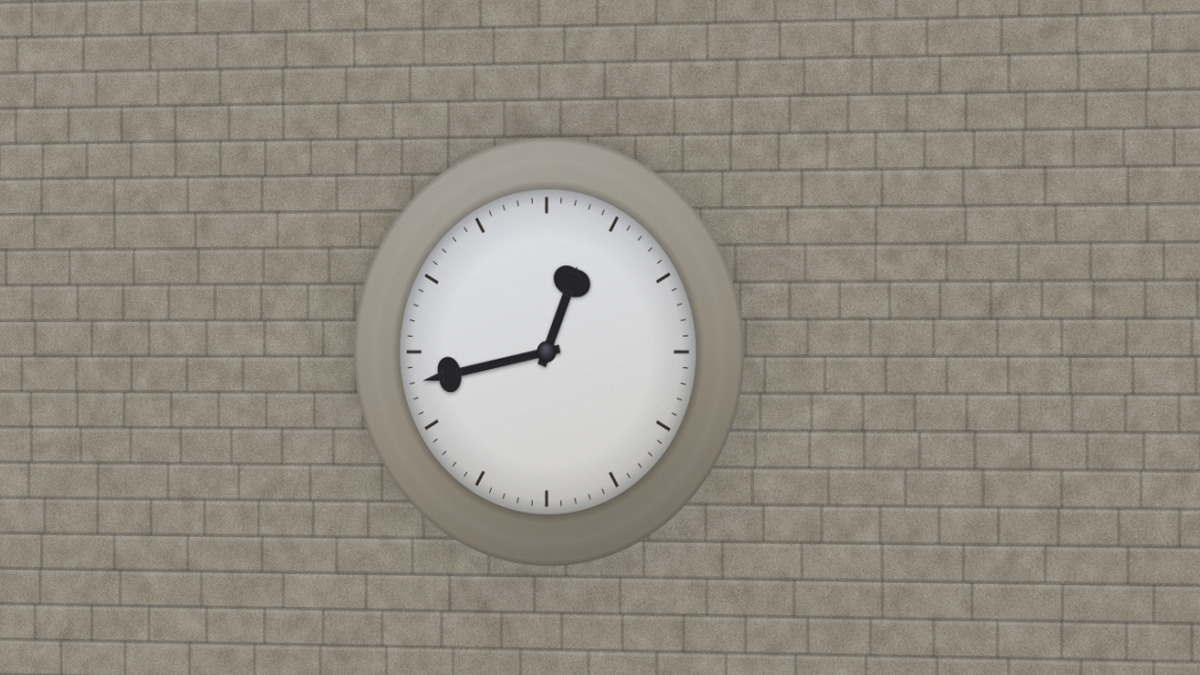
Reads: 12 h 43 min
